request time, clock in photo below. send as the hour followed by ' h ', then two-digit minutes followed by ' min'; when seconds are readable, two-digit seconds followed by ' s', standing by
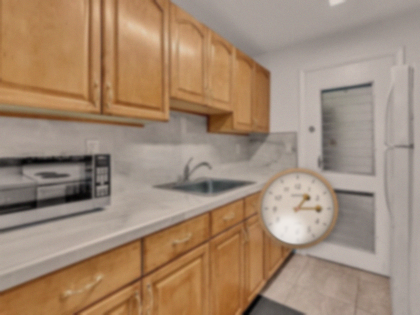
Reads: 1 h 15 min
